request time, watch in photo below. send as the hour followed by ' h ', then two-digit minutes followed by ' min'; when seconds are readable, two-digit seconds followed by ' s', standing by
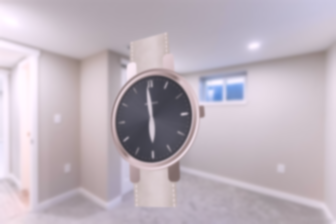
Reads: 5 h 59 min
